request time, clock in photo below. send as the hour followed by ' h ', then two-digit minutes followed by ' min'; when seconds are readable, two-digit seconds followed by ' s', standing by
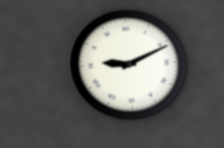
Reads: 9 h 11 min
